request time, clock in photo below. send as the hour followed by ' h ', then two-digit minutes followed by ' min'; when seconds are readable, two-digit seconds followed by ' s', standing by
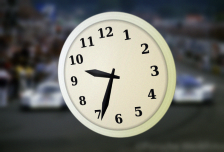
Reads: 9 h 34 min
